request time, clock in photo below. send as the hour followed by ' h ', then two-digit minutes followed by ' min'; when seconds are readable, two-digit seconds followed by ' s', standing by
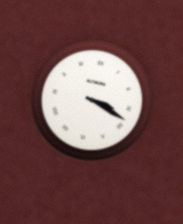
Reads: 3 h 18 min
